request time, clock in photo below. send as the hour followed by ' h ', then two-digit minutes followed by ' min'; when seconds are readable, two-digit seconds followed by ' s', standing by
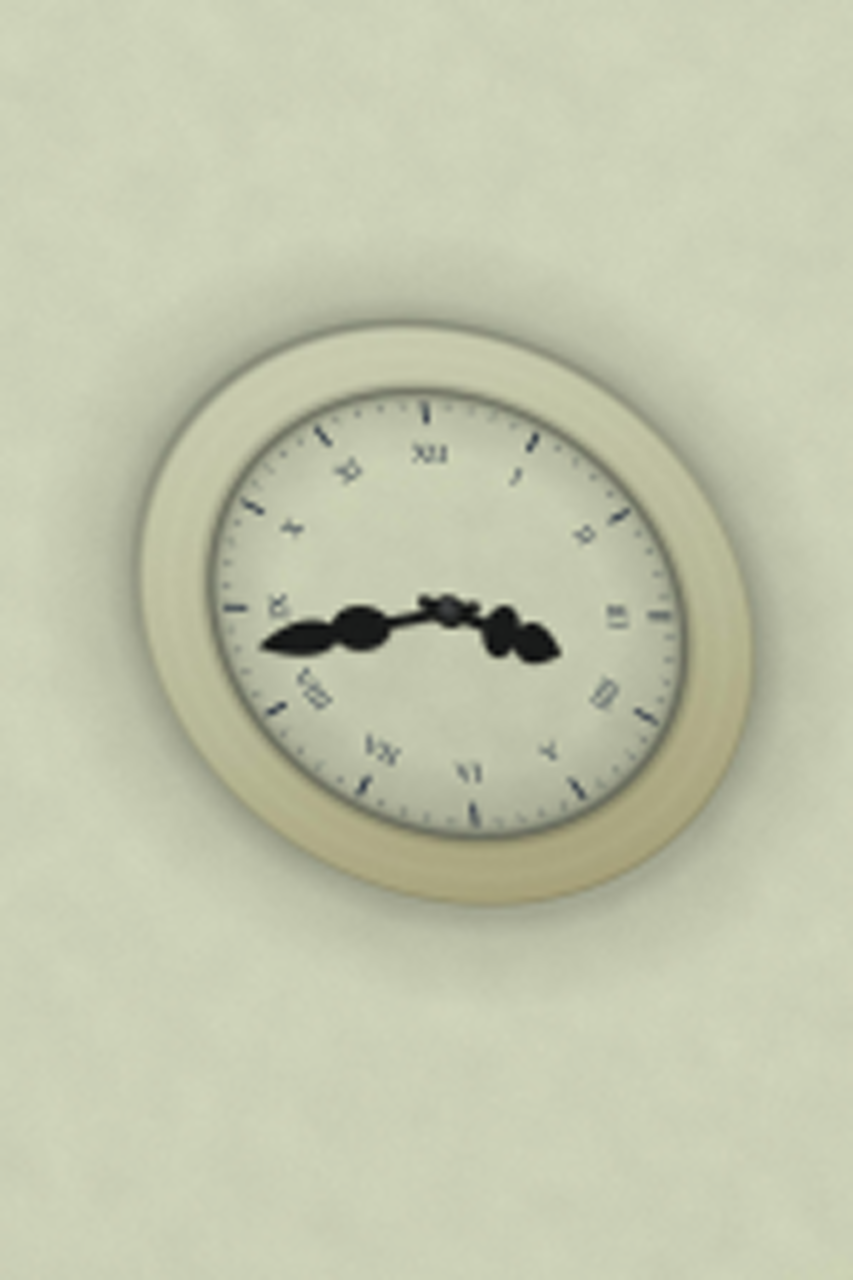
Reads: 3 h 43 min
